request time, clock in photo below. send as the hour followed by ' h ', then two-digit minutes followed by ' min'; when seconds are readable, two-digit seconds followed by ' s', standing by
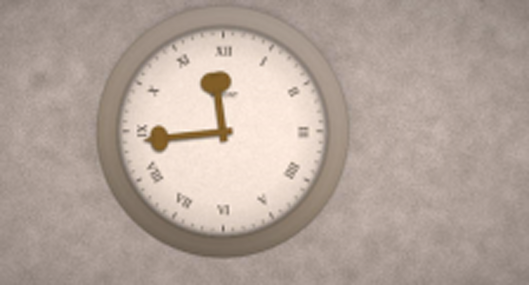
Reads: 11 h 44 min
